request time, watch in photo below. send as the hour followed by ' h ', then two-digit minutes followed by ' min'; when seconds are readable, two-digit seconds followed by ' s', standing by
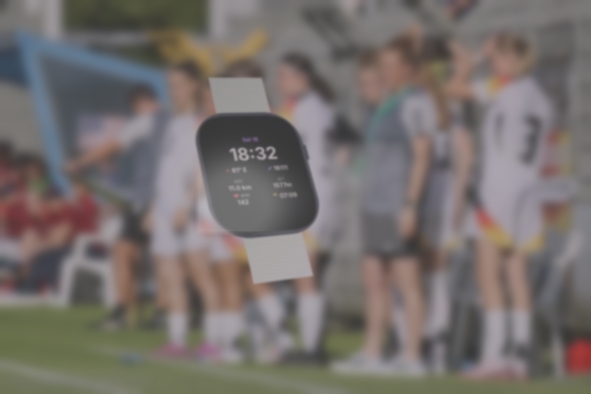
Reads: 18 h 32 min
